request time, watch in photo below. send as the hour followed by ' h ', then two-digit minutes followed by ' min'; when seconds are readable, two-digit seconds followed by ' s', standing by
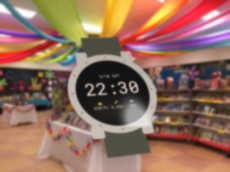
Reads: 22 h 30 min
